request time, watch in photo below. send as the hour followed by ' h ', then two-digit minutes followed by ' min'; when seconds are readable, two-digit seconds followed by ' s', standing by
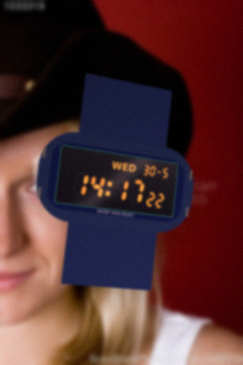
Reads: 14 h 17 min 22 s
